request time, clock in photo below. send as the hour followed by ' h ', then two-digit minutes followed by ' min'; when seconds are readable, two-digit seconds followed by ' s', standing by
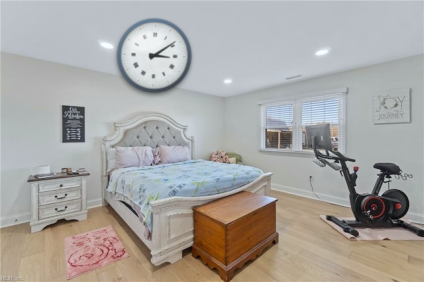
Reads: 3 h 09 min
